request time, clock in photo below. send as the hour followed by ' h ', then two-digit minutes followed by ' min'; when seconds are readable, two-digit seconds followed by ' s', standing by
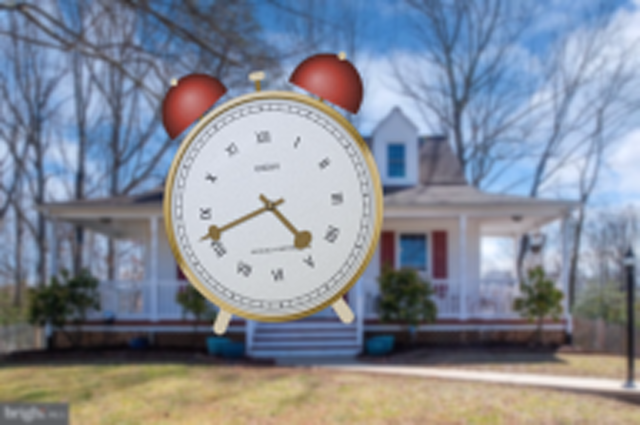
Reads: 4 h 42 min
